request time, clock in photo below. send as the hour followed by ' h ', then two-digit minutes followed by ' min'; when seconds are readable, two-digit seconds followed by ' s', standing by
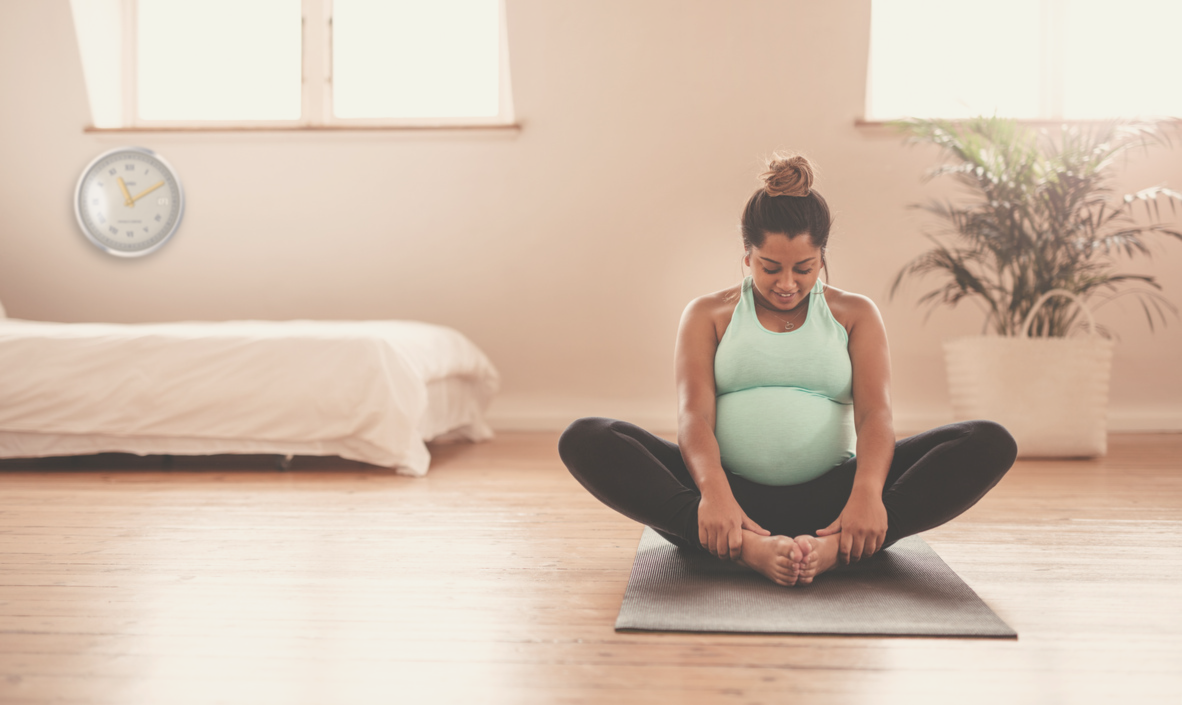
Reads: 11 h 10 min
